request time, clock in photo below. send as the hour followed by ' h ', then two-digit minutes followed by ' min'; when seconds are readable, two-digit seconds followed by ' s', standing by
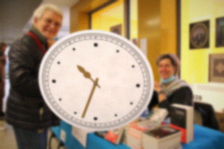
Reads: 10 h 33 min
